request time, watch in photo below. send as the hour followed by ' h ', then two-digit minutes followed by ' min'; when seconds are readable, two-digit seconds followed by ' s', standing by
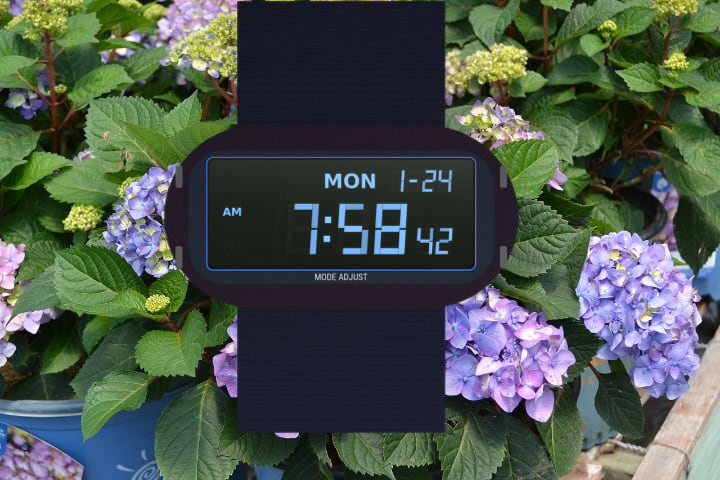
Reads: 7 h 58 min 42 s
